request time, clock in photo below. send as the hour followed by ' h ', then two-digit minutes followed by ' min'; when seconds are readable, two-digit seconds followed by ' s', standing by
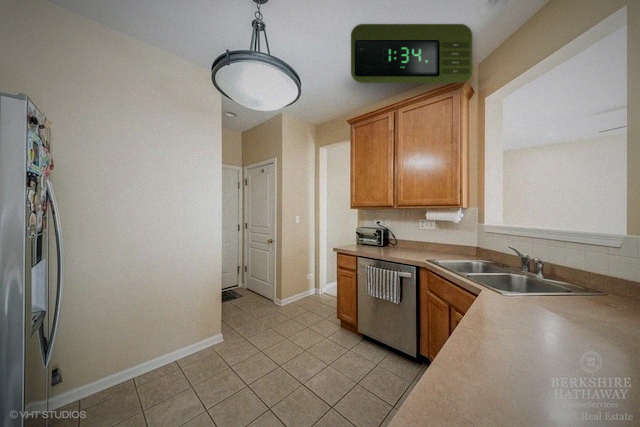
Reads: 1 h 34 min
